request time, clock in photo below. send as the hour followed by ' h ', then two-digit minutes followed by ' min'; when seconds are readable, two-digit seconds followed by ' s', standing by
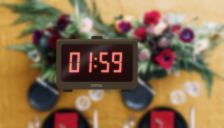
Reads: 1 h 59 min
